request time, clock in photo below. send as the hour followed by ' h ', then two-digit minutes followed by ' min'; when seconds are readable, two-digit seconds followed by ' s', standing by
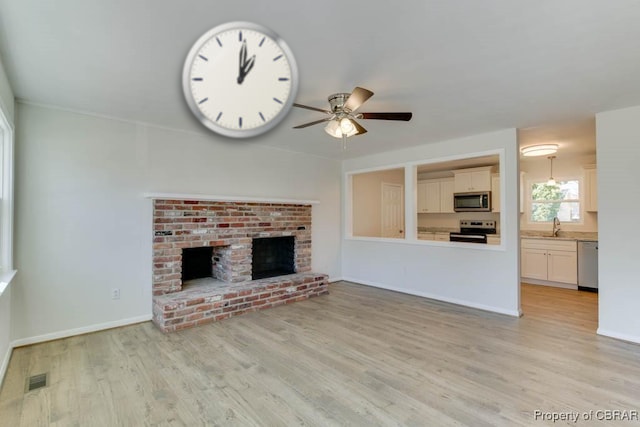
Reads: 1 h 01 min
